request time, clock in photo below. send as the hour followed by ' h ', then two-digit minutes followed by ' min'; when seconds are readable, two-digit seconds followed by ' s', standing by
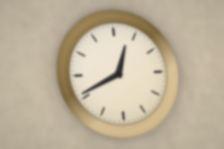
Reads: 12 h 41 min
